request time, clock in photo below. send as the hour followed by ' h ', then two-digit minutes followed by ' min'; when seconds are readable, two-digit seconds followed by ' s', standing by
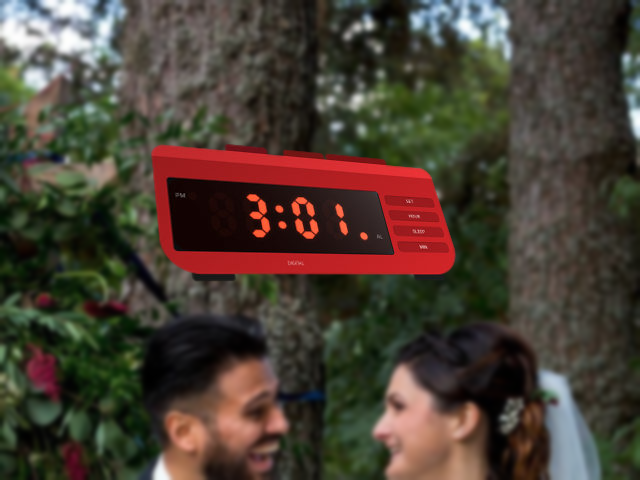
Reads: 3 h 01 min
